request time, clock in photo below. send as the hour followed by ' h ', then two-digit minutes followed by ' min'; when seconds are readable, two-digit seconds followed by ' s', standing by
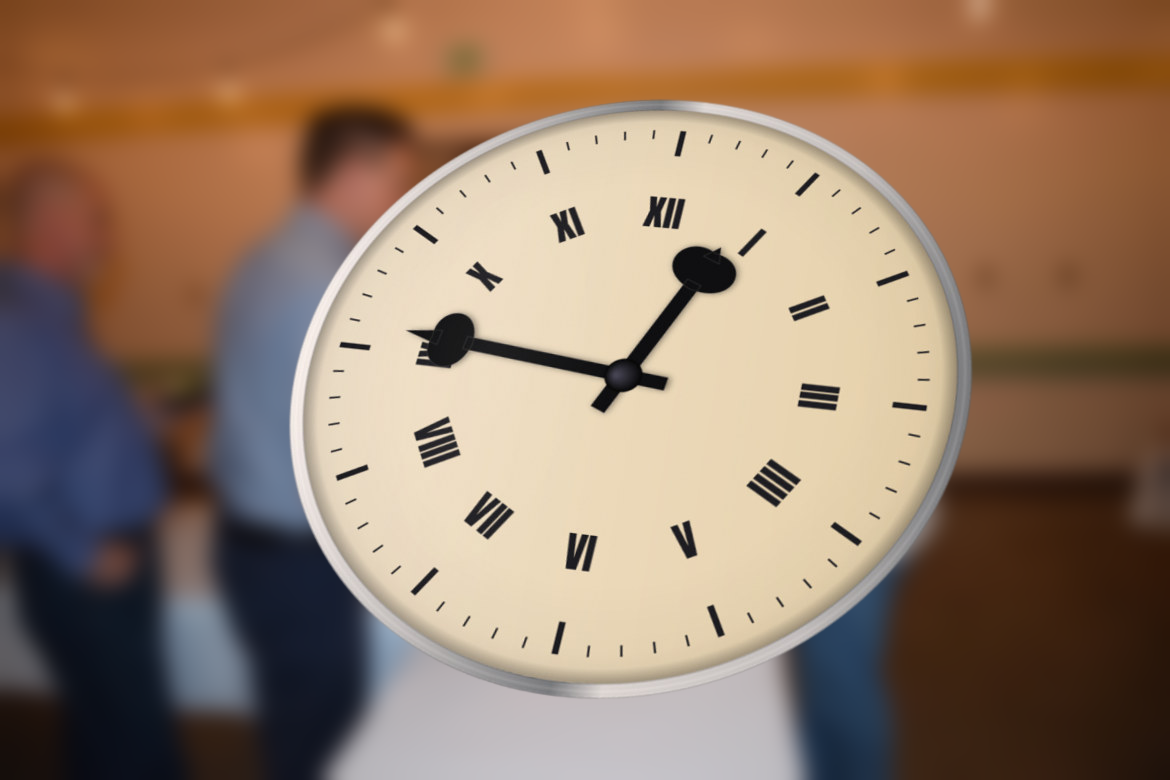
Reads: 12 h 46 min
